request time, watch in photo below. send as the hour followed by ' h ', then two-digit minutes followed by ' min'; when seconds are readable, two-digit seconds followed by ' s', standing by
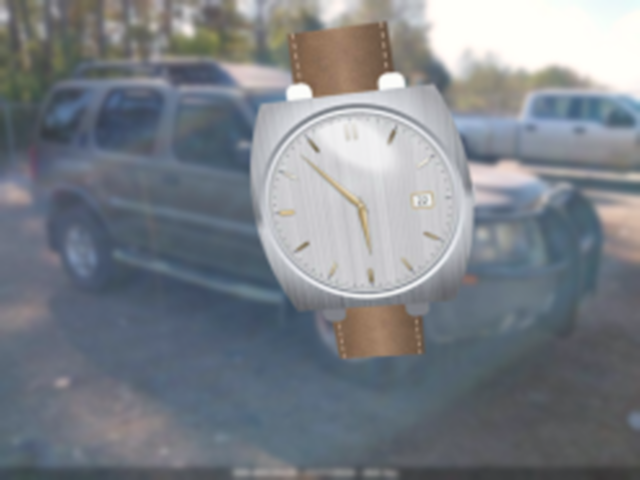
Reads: 5 h 53 min
